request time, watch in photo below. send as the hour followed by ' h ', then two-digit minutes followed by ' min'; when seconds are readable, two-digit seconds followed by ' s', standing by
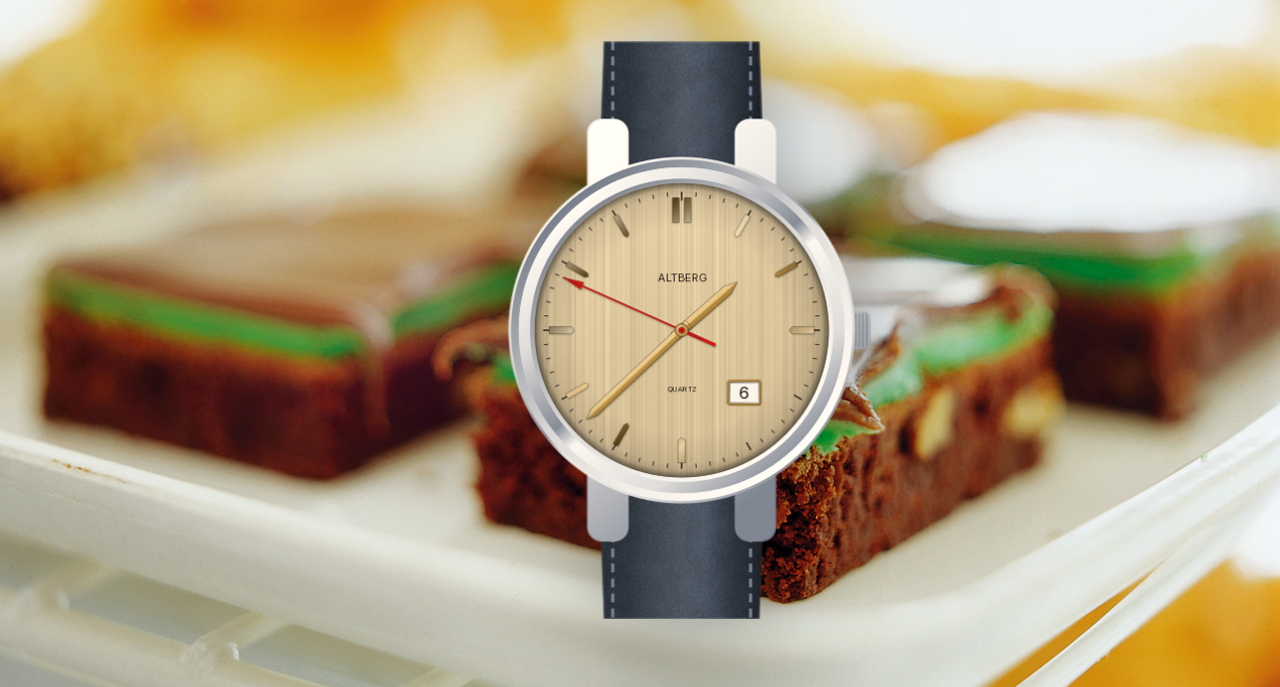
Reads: 1 h 37 min 49 s
